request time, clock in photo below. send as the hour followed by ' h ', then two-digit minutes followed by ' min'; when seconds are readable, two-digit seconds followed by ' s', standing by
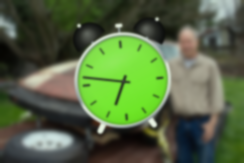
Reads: 6 h 47 min
